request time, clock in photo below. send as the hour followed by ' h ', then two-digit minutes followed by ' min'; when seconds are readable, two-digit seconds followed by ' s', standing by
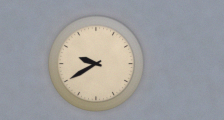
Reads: 9 h 40 min
